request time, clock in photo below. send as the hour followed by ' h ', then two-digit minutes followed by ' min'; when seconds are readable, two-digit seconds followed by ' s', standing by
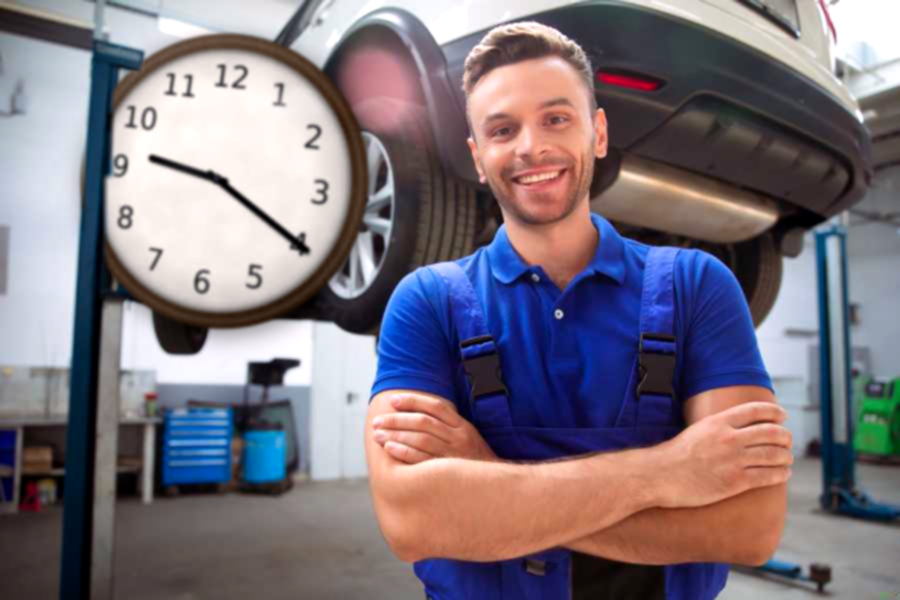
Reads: 9 h 20 min
